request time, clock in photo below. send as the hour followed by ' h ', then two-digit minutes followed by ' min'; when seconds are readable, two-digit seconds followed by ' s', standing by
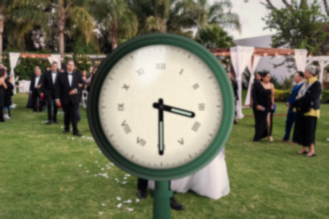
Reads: 3 h 30 min
